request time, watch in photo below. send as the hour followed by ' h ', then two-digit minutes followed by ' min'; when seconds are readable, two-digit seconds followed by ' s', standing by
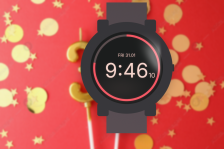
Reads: 9 h 46 min
